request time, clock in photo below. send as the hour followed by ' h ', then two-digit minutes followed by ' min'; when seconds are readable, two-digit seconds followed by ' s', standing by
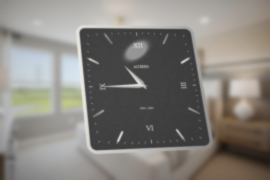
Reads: 10 h 45 min
